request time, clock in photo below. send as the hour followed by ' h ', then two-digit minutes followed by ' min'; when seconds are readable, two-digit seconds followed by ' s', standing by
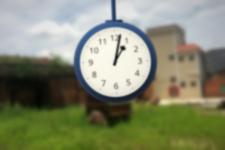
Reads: 1 h 02 min
